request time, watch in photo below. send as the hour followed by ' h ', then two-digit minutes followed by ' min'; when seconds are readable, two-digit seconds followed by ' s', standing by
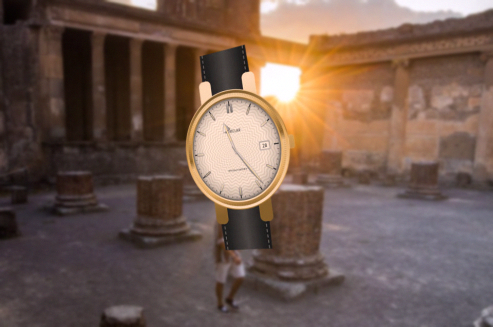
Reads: 11 h 24 min
